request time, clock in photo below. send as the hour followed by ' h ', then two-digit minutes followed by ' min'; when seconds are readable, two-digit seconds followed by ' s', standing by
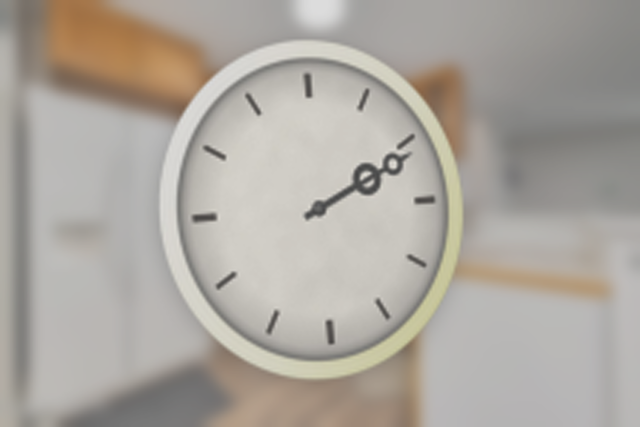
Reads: 2 h 11 min
